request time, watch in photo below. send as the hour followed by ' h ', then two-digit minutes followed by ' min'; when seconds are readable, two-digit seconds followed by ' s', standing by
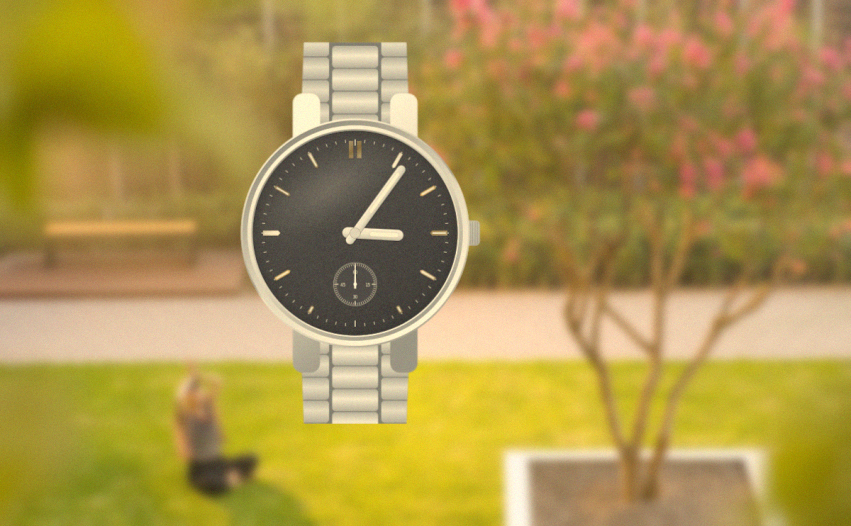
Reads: 3 h 06 min
